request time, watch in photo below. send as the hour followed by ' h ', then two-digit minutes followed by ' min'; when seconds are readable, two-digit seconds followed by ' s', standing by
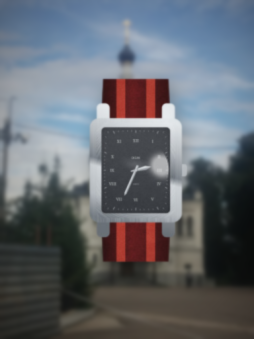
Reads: 2 h 34 min
